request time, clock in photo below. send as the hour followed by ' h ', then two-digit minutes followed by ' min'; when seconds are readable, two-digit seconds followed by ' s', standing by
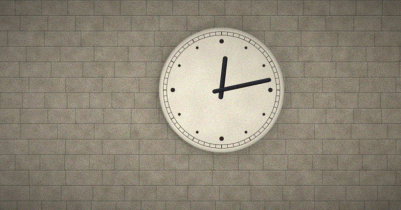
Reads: 12 h 13 min
